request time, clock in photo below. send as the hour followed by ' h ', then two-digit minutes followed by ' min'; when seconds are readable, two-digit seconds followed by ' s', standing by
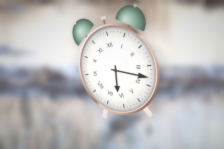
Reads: 6 h 18 min
